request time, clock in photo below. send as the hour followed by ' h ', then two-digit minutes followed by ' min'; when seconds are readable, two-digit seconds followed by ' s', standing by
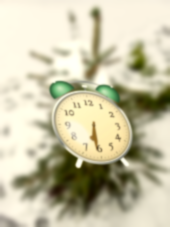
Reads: 6 h 31 min
